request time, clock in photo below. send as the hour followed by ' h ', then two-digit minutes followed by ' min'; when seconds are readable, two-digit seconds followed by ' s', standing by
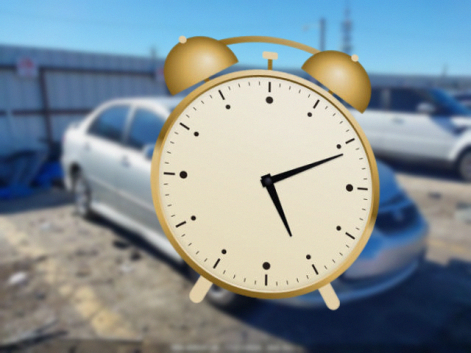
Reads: 5 h 11 min
